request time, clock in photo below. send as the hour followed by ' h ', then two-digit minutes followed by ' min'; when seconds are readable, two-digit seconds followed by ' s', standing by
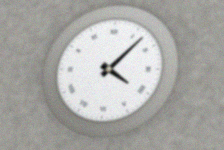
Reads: 4 h 07 min
